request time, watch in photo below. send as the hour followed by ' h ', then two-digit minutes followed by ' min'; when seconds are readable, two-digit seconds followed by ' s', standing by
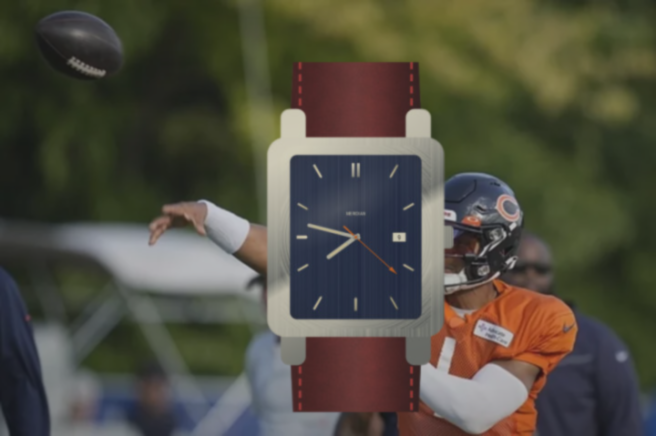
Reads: 7 h 47 min 22 s
